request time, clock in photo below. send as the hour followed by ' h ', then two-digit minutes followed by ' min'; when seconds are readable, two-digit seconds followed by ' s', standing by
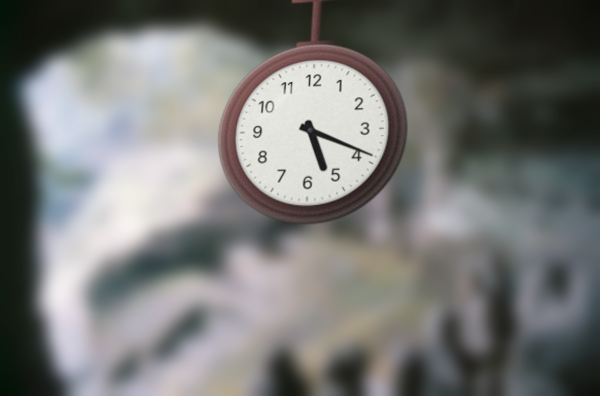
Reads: 5 h 19 min
